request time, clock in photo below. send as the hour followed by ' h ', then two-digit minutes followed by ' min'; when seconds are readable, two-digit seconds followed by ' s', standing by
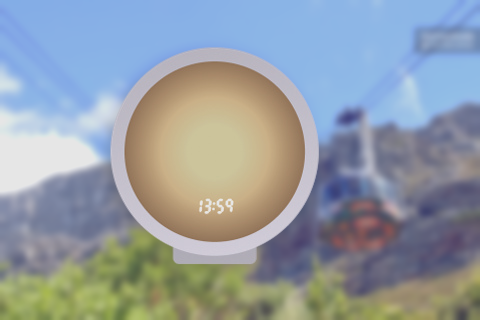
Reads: 13 h 59 min
